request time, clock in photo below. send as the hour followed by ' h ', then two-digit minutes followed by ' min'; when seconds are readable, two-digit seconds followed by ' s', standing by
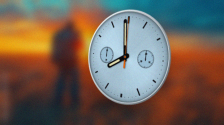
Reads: 7 h 59 min
